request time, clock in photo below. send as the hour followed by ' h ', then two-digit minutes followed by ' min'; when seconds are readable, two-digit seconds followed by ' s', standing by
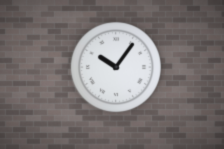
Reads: 10 h 06 min
